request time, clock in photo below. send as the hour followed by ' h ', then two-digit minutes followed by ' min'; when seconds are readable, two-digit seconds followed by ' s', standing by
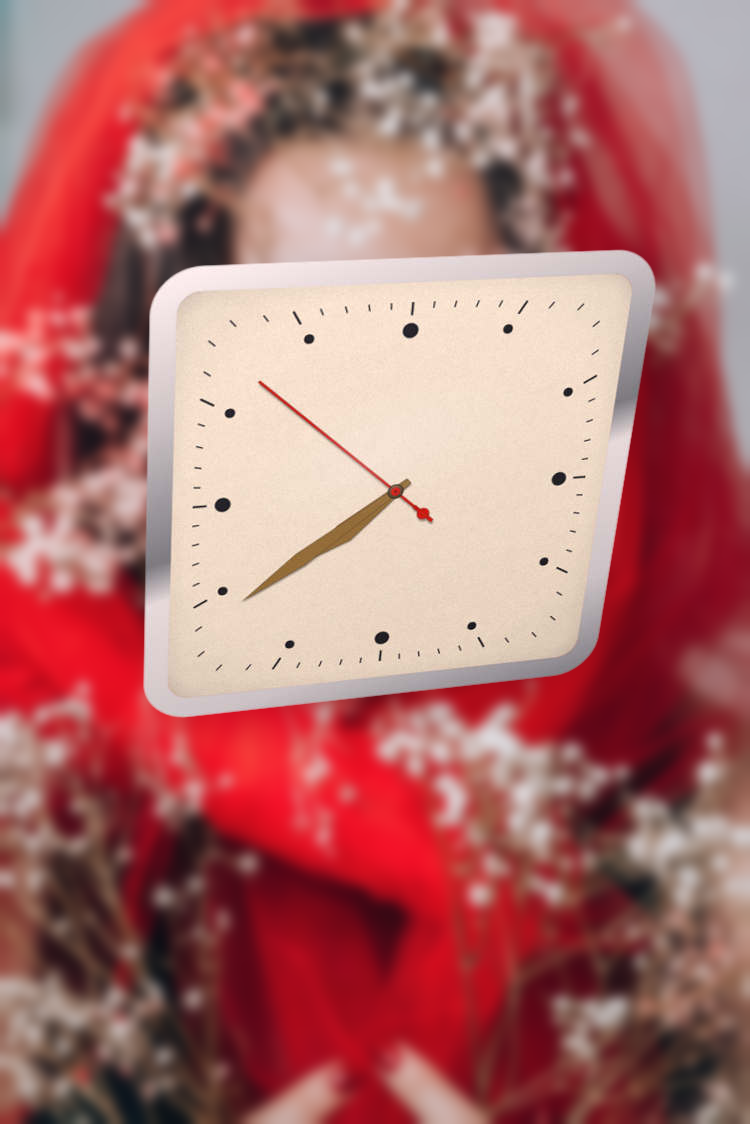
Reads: 7 h 38 min 52 s
